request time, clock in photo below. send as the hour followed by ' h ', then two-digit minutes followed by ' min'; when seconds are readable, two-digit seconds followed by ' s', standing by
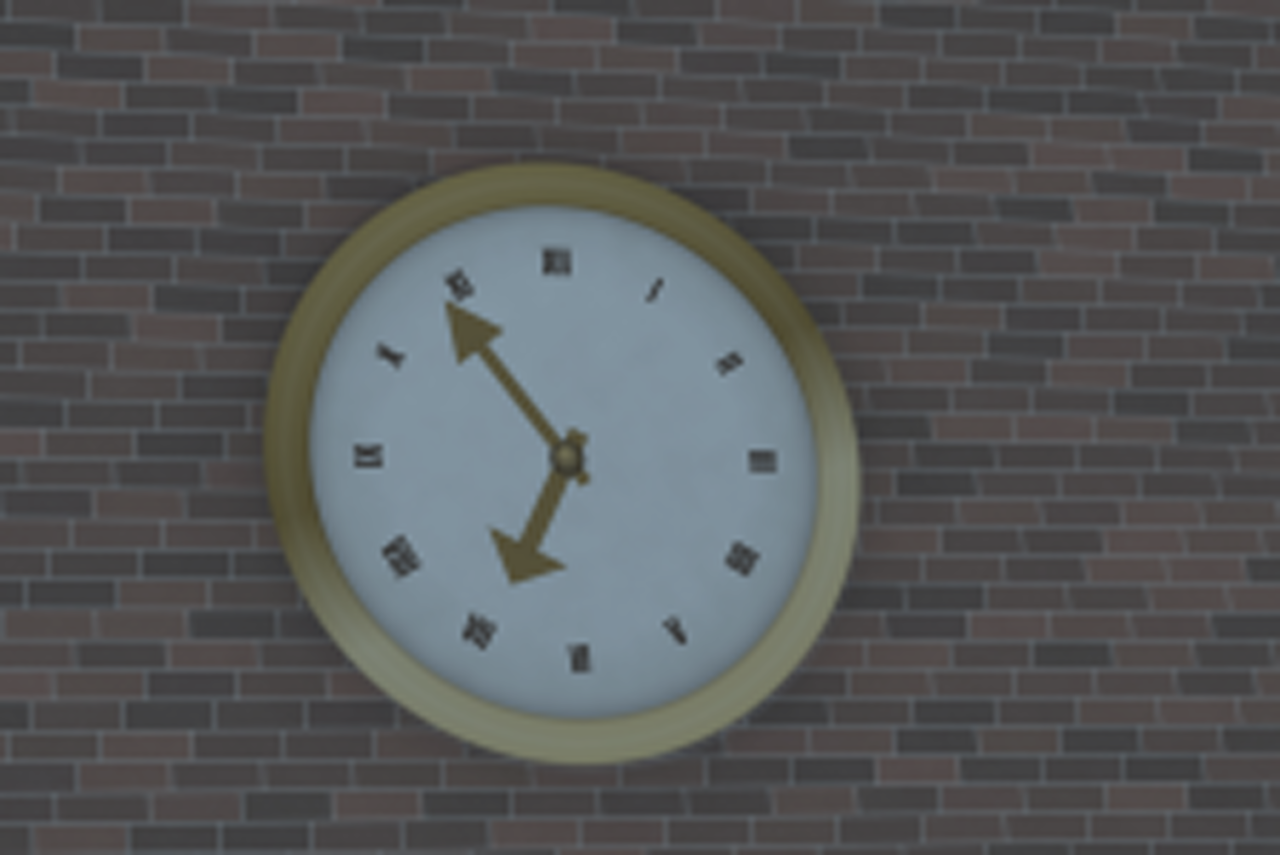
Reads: 6 h 54 min
